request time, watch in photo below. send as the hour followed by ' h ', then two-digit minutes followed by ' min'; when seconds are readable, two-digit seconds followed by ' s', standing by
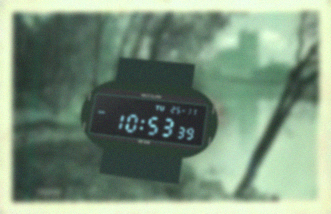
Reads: 10 h 53 min 39 s
